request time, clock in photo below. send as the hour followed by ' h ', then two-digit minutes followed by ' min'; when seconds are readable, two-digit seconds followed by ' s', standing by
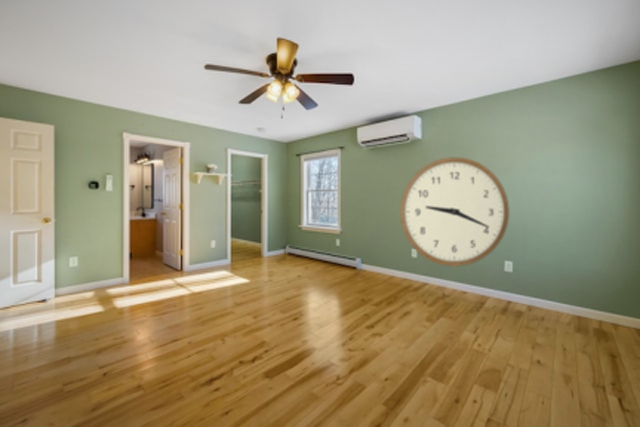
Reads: 9 h 19 min
